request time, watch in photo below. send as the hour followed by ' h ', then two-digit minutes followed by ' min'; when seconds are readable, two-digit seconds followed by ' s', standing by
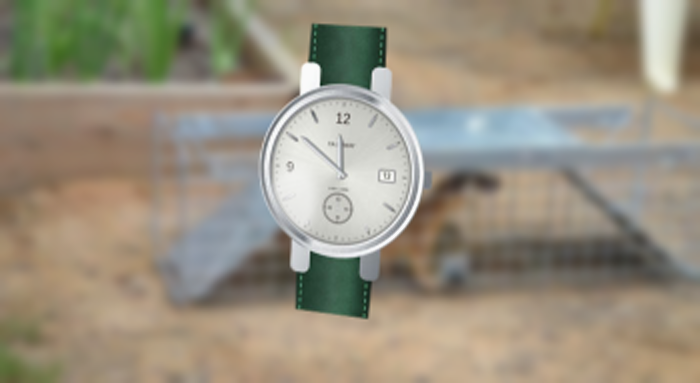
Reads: 11 h 51 min
